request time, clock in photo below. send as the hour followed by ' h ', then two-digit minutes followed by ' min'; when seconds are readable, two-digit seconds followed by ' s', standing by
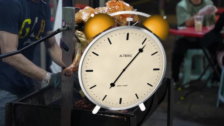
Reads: 7 h 06 min
